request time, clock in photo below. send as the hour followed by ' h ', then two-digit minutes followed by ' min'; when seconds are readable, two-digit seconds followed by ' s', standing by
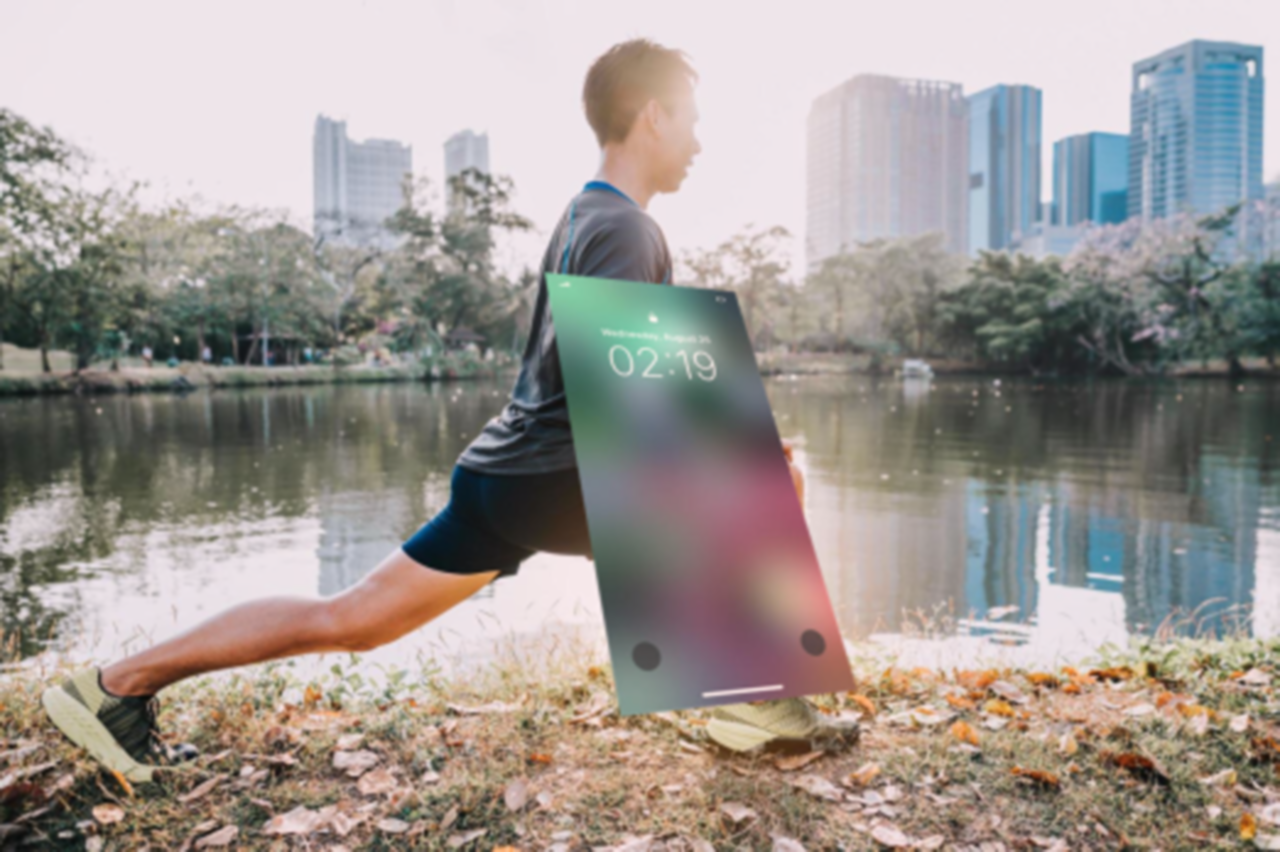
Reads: 2 h 19 min
